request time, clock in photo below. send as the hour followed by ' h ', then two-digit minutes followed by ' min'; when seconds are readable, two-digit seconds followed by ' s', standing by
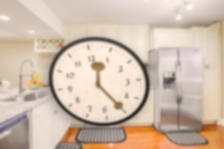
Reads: 12 h 25 min
